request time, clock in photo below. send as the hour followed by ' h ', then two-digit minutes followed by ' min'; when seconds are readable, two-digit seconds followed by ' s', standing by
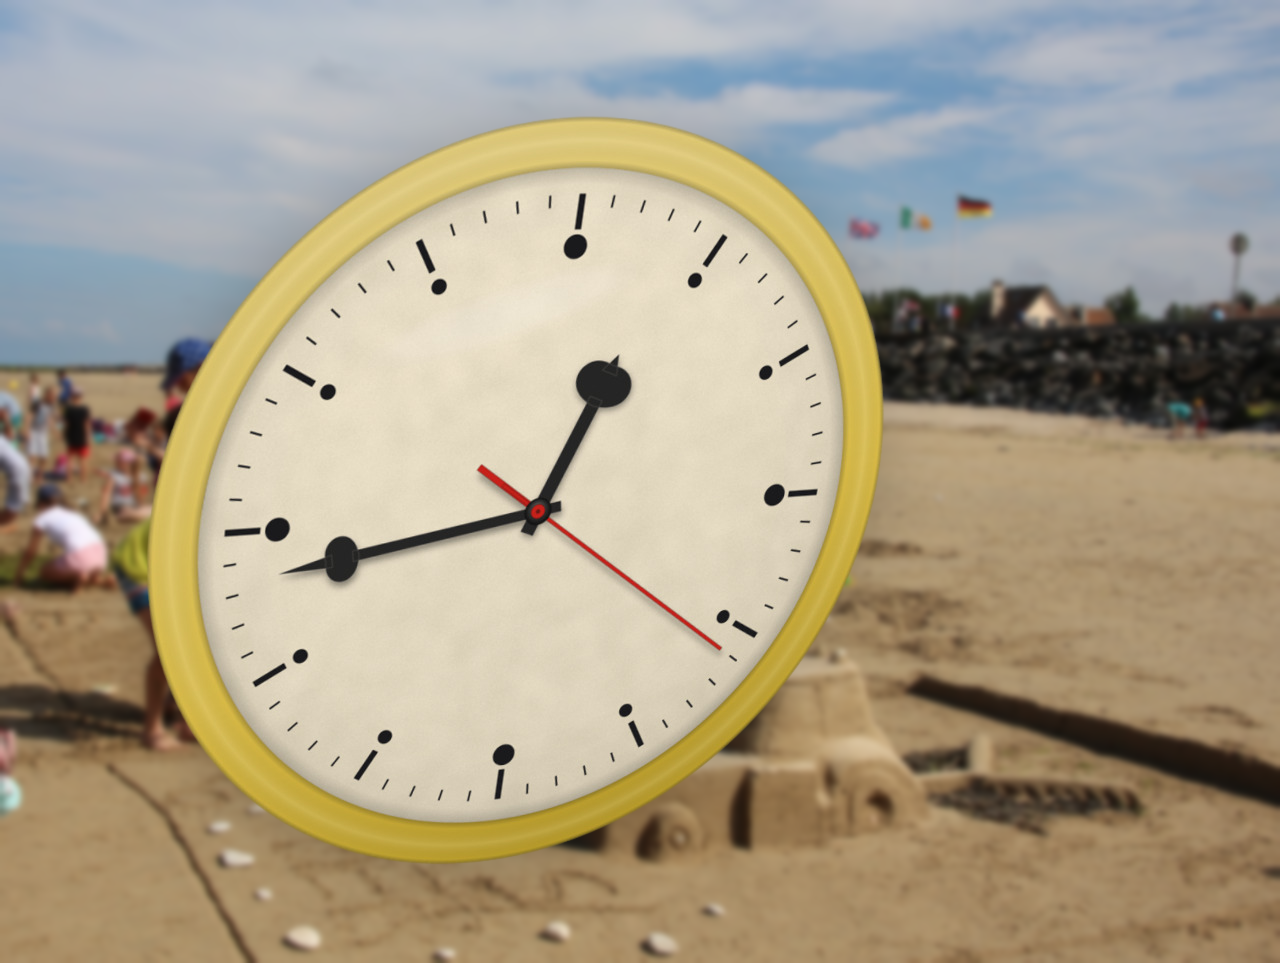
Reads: 12 h 43 min 21 s
